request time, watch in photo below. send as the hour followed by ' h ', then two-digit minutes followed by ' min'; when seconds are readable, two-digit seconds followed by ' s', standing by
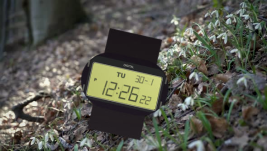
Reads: 12 h 26 min 22 s
